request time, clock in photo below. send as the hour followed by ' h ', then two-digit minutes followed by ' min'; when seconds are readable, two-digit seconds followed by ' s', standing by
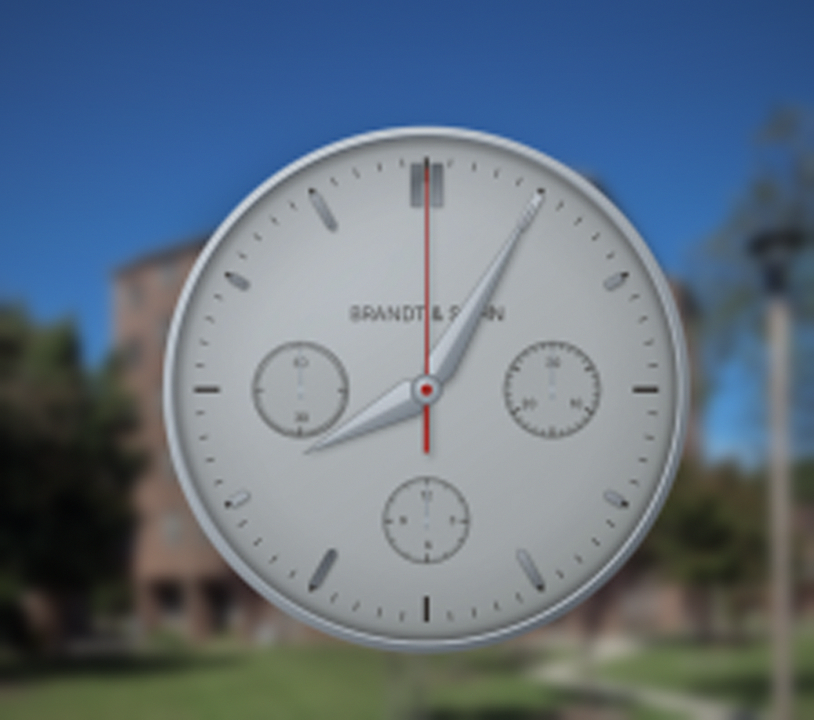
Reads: 8 h 05 min
